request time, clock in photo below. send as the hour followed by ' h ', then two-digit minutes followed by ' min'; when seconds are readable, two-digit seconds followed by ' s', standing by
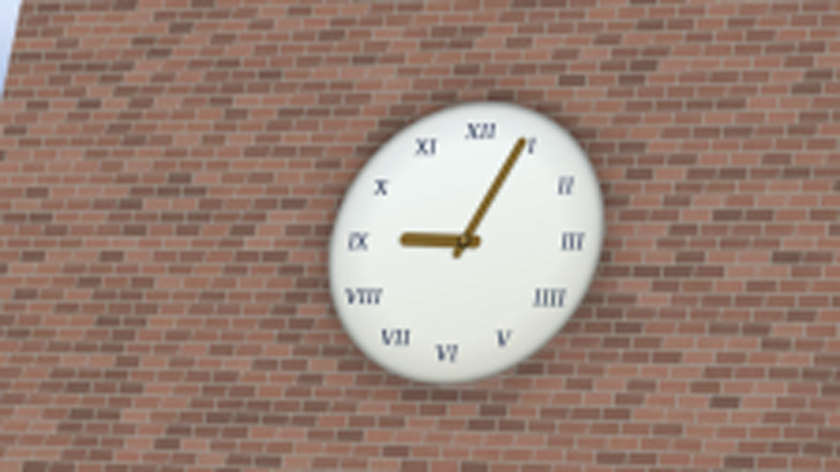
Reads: 9 h 04 min
